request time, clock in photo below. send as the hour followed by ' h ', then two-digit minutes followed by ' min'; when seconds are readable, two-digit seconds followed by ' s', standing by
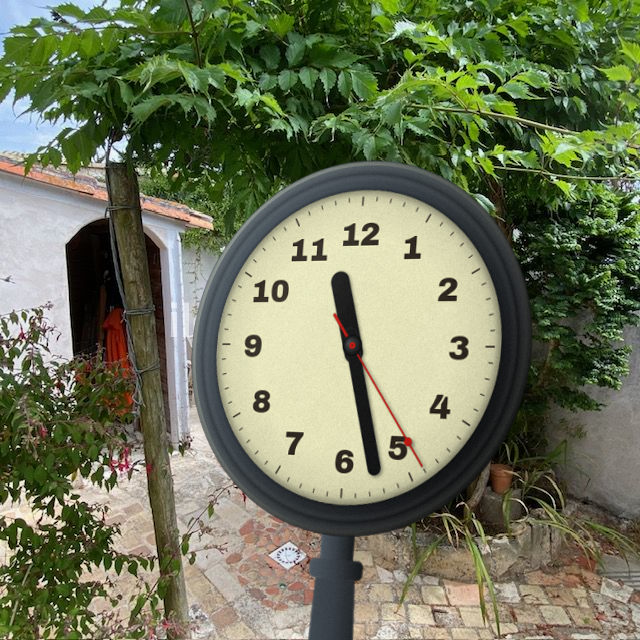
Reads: 11 h 27 min 24 s
